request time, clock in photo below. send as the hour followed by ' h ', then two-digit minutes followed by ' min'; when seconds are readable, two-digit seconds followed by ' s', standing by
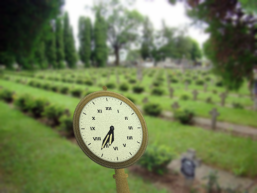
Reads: 6 h 36 min
